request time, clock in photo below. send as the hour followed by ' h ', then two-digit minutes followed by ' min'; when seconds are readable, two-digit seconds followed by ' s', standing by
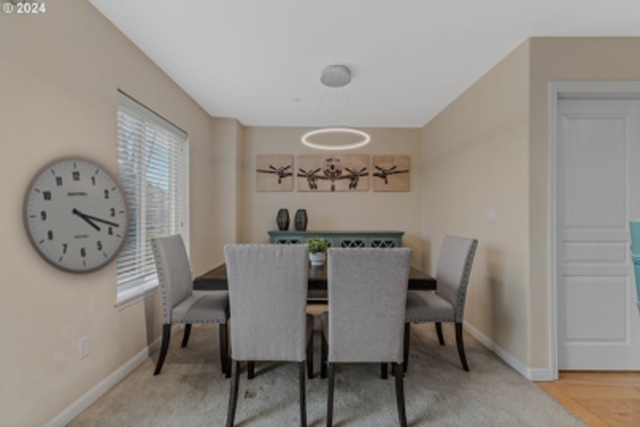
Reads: 4 h 18 min
